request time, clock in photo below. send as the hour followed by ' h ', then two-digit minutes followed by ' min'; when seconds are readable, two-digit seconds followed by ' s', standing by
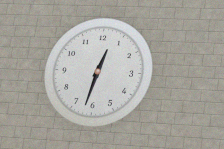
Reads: 12 h 32 min
